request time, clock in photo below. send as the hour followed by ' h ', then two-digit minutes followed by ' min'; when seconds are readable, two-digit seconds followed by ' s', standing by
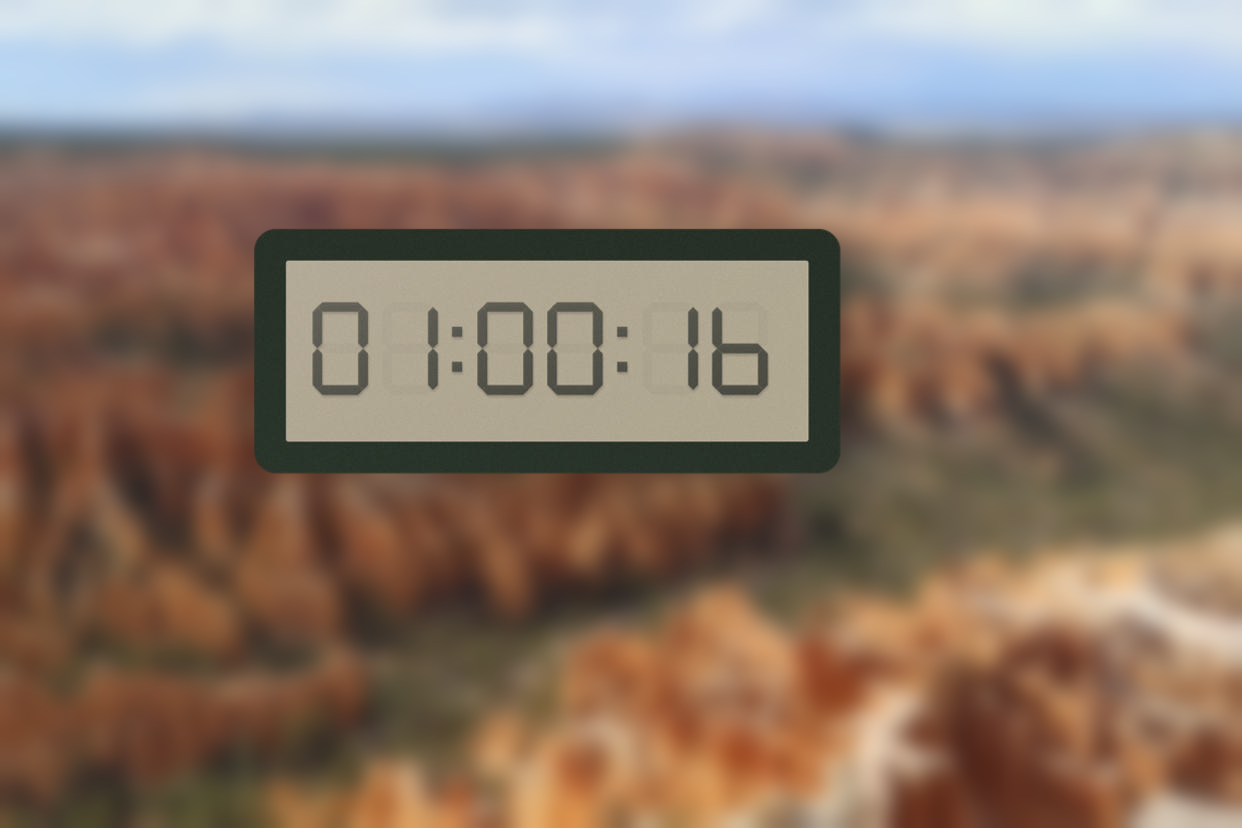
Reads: 1 h 00 min 16 s
